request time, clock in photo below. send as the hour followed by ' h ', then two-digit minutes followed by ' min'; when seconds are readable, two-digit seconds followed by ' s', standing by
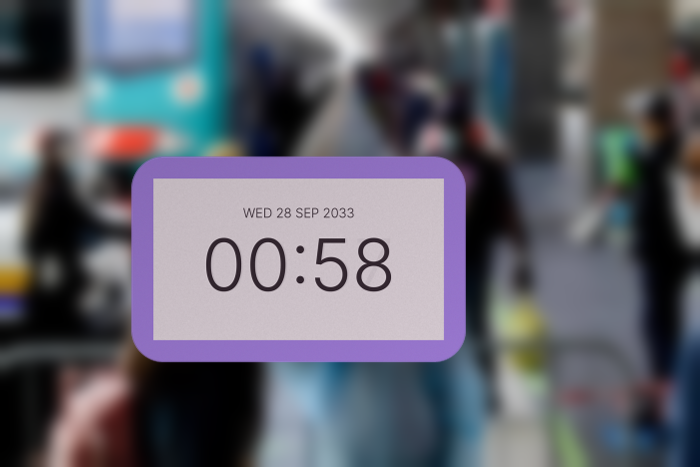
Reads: 0 h 58 min
